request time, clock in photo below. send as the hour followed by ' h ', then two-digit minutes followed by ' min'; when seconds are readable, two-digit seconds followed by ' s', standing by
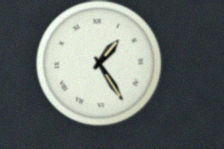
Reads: 1 h 25 min
